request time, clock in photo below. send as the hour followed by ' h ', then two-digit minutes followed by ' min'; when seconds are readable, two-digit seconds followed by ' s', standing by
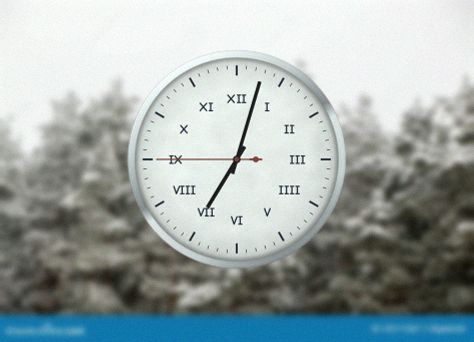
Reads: 7 h 02 min 45 s
